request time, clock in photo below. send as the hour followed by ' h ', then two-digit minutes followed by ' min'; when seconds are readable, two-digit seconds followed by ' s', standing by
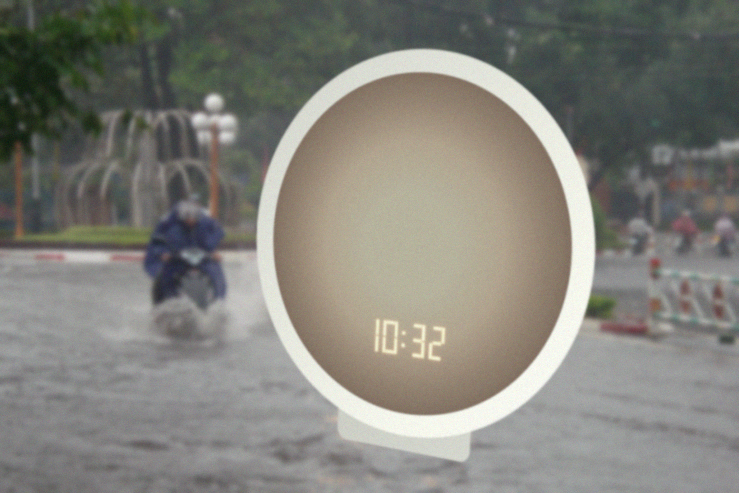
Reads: 10 h 32 min
